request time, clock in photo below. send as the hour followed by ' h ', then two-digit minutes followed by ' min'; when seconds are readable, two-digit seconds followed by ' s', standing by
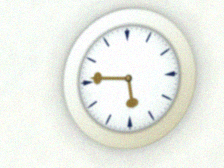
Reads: 5 h 46 min
